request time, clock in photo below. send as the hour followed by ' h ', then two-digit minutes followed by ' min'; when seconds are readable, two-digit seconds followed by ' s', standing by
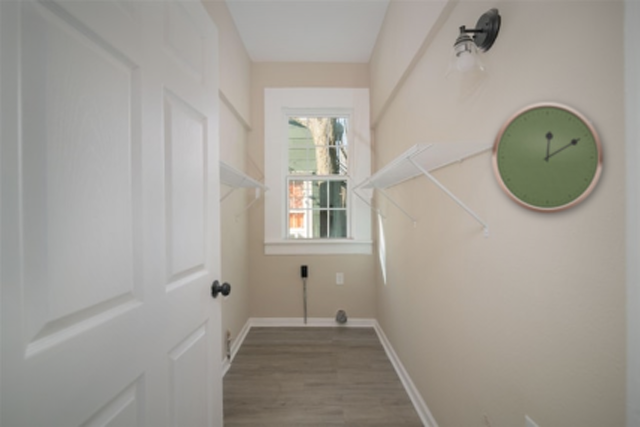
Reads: 12 h 10 min
